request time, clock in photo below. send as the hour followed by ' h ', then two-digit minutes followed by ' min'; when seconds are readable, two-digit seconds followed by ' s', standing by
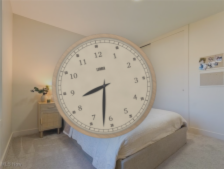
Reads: 8 h 32 min
